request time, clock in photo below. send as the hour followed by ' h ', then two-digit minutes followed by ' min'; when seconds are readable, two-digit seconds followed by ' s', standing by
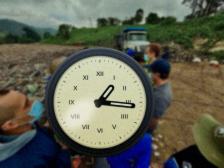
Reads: 1 h 16 min
